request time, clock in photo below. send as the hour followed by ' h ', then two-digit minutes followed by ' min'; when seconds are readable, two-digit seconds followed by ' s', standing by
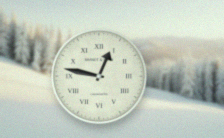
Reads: 12 h 47 min
